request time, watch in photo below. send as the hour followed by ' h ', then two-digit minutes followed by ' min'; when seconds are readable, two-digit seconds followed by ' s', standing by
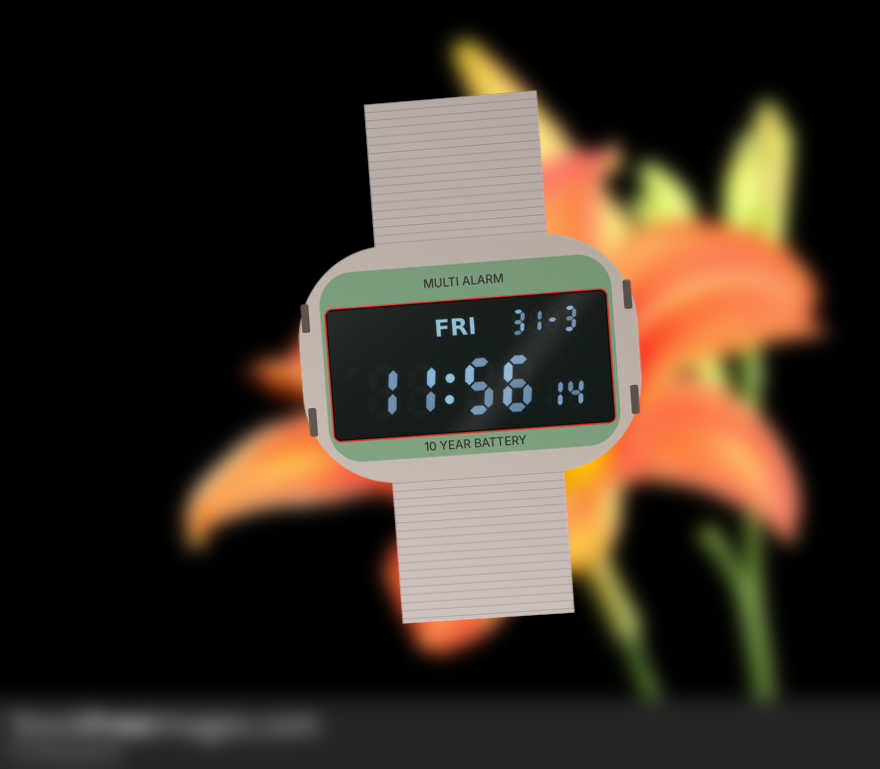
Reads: 11 h 56 min 14 s
